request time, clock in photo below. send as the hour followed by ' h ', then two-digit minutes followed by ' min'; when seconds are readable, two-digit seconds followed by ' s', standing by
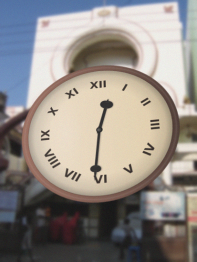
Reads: 12 h 31 min
